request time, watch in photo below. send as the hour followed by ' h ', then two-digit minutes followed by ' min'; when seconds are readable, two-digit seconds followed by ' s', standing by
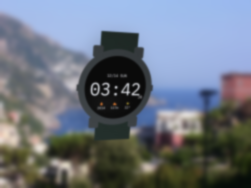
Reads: 3 h 42 min
